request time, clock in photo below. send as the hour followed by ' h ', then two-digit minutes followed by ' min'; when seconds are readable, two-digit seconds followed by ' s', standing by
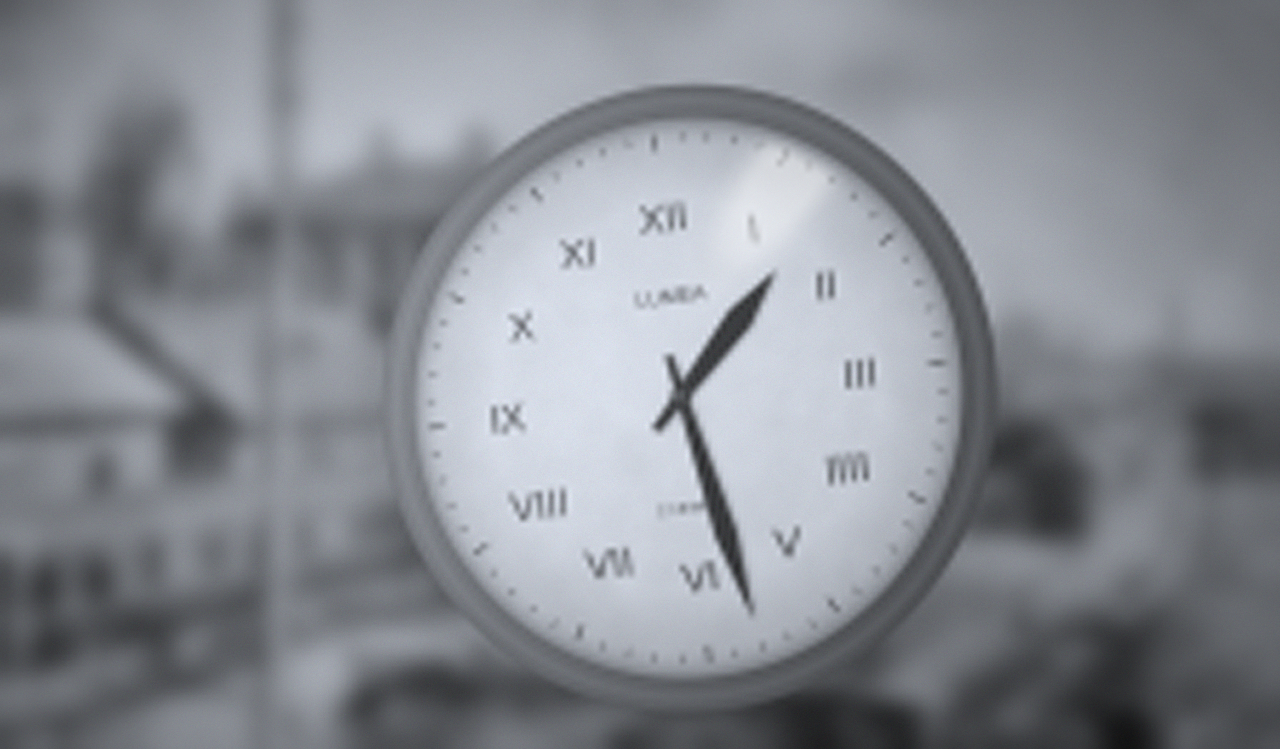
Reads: 1 h 28 min
